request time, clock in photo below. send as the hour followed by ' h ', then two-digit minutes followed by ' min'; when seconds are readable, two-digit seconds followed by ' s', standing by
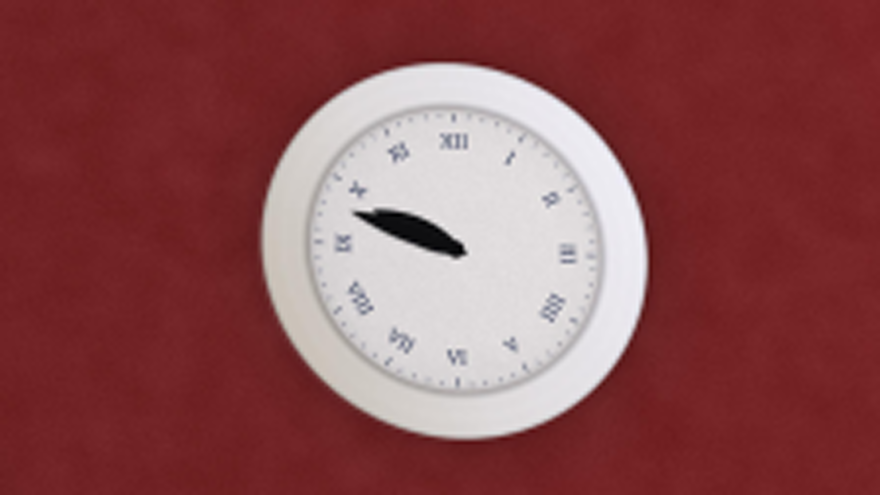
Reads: 9 h 48 min
